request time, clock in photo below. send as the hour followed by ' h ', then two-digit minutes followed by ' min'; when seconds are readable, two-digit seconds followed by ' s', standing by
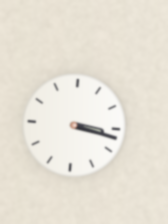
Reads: 3 h 17 min
